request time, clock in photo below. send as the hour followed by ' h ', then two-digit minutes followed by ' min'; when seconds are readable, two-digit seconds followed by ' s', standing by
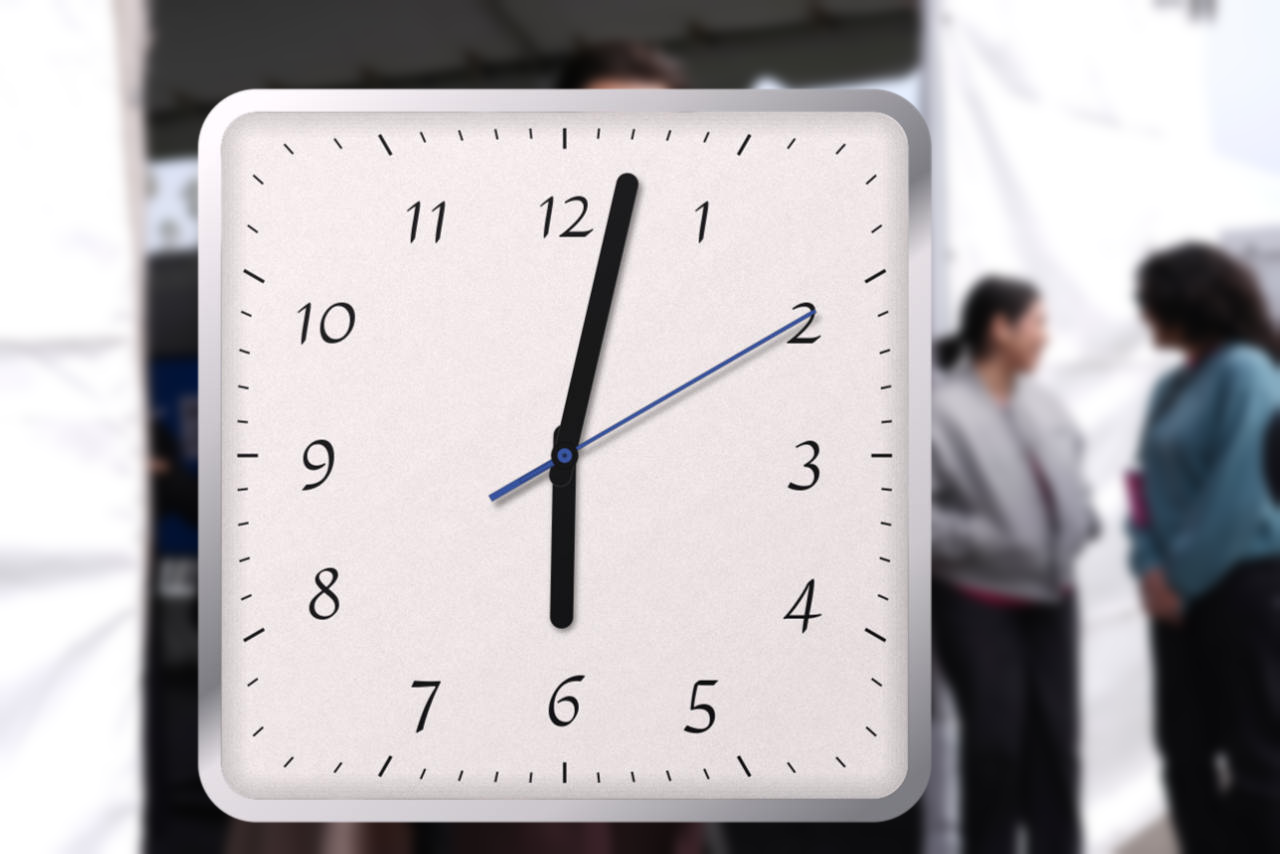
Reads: 6 h 02 min 10 s
